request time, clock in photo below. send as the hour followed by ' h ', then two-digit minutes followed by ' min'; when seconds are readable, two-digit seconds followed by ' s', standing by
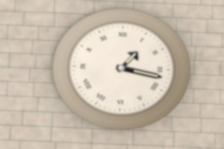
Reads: 1 h 17 min
